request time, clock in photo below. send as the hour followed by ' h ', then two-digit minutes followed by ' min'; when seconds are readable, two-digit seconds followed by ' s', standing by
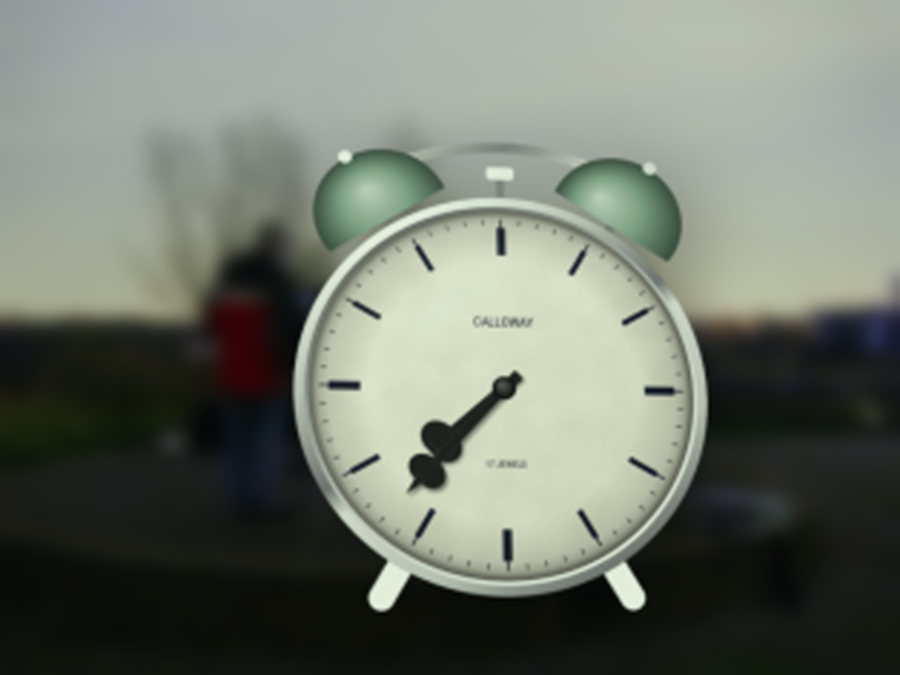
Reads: 7 h 37 min
